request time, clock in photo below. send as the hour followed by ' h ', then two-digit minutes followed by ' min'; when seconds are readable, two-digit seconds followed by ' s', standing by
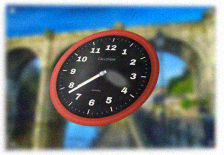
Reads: 7 h 38 min
